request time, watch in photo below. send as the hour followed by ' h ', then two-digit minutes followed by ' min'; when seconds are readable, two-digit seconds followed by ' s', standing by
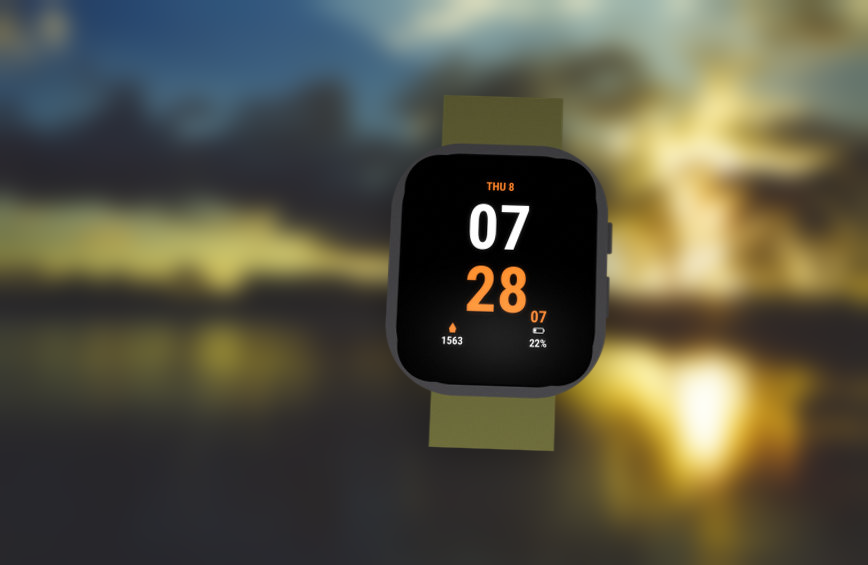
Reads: 7 h 28 min 07 s
